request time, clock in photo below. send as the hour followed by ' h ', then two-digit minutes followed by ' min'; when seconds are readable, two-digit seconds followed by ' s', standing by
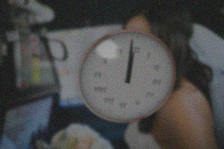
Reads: 11 h 59 min
